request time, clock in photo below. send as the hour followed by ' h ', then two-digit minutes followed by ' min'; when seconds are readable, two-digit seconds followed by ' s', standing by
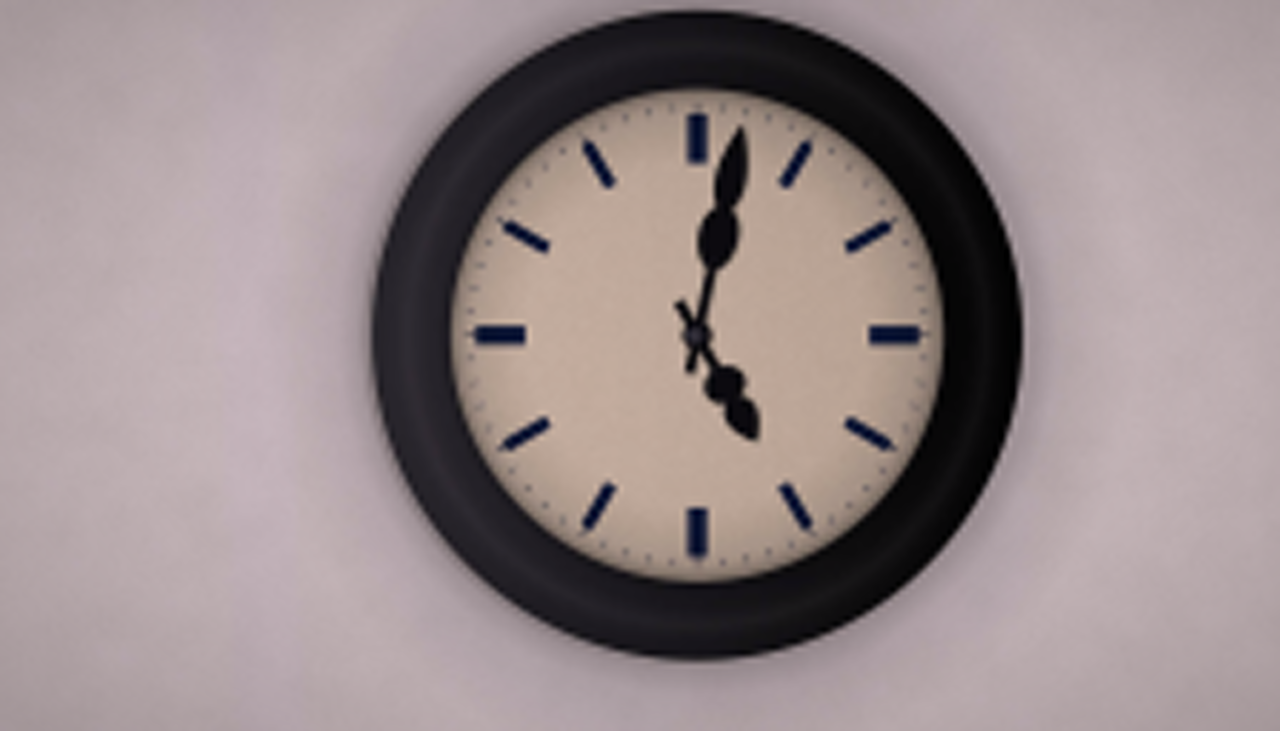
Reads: 5 h 02 min
